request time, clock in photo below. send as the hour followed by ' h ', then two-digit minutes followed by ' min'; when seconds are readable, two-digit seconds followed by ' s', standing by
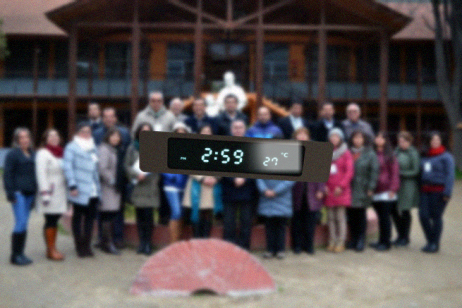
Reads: 2 h 59 min
